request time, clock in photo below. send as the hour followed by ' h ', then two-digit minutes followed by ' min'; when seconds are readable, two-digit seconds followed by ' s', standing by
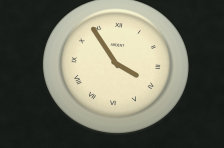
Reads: 3 h 54 min
